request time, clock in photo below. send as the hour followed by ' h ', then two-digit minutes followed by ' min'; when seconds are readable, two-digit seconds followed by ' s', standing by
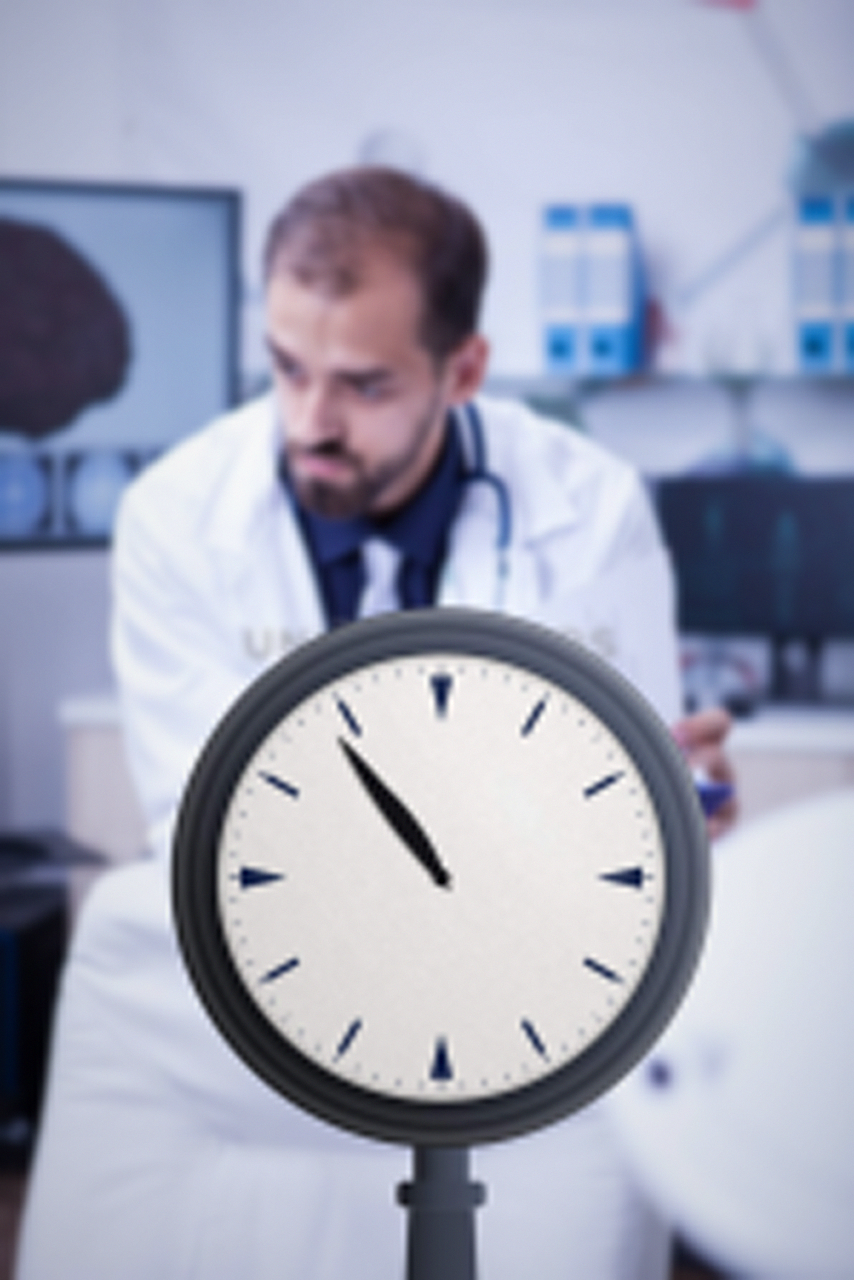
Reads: 10 h 54 min
